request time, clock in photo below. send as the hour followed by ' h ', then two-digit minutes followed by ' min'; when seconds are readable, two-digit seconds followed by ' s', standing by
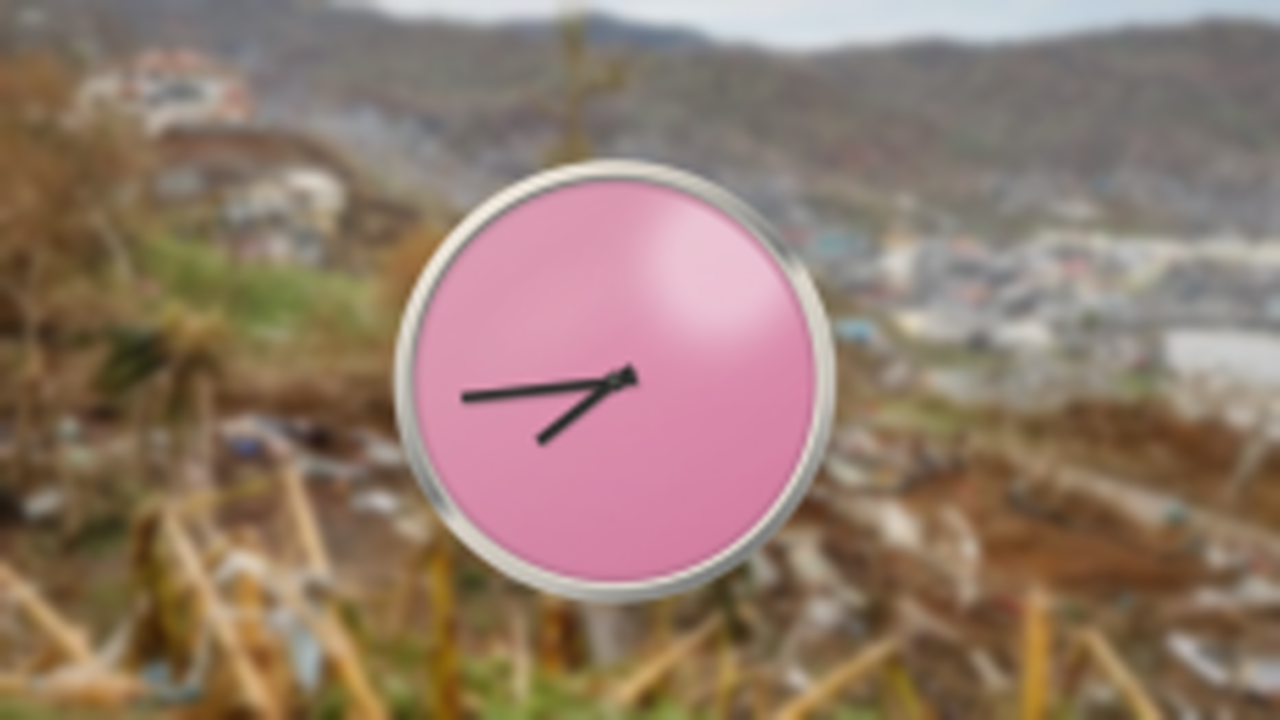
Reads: 7 h 44 min
